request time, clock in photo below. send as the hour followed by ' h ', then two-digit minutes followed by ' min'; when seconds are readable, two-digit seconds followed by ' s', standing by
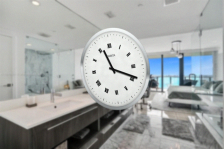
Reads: 11 h 19 min
